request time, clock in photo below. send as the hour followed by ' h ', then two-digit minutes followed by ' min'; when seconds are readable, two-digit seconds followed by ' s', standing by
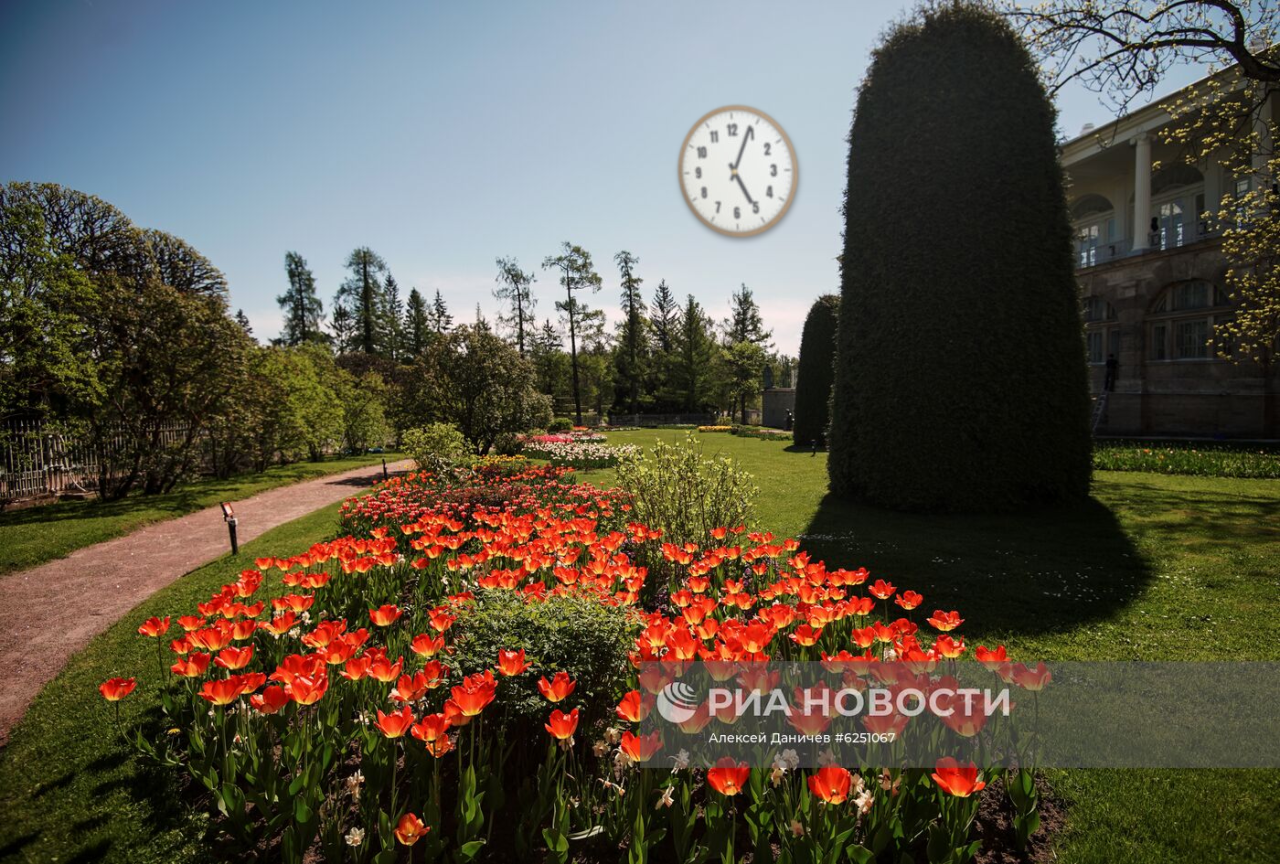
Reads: 5 h 04 min
